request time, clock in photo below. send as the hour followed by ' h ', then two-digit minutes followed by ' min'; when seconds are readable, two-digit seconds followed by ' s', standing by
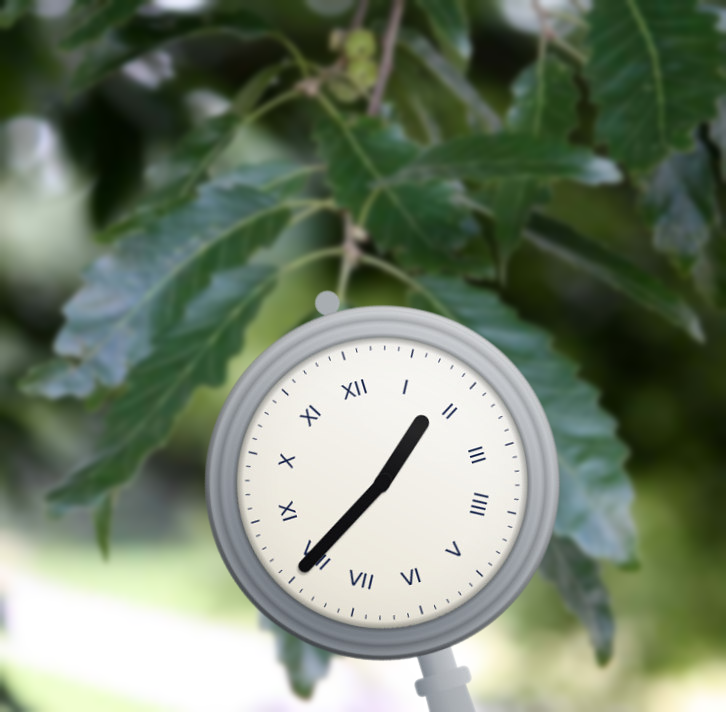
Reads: 1 h 40 min
